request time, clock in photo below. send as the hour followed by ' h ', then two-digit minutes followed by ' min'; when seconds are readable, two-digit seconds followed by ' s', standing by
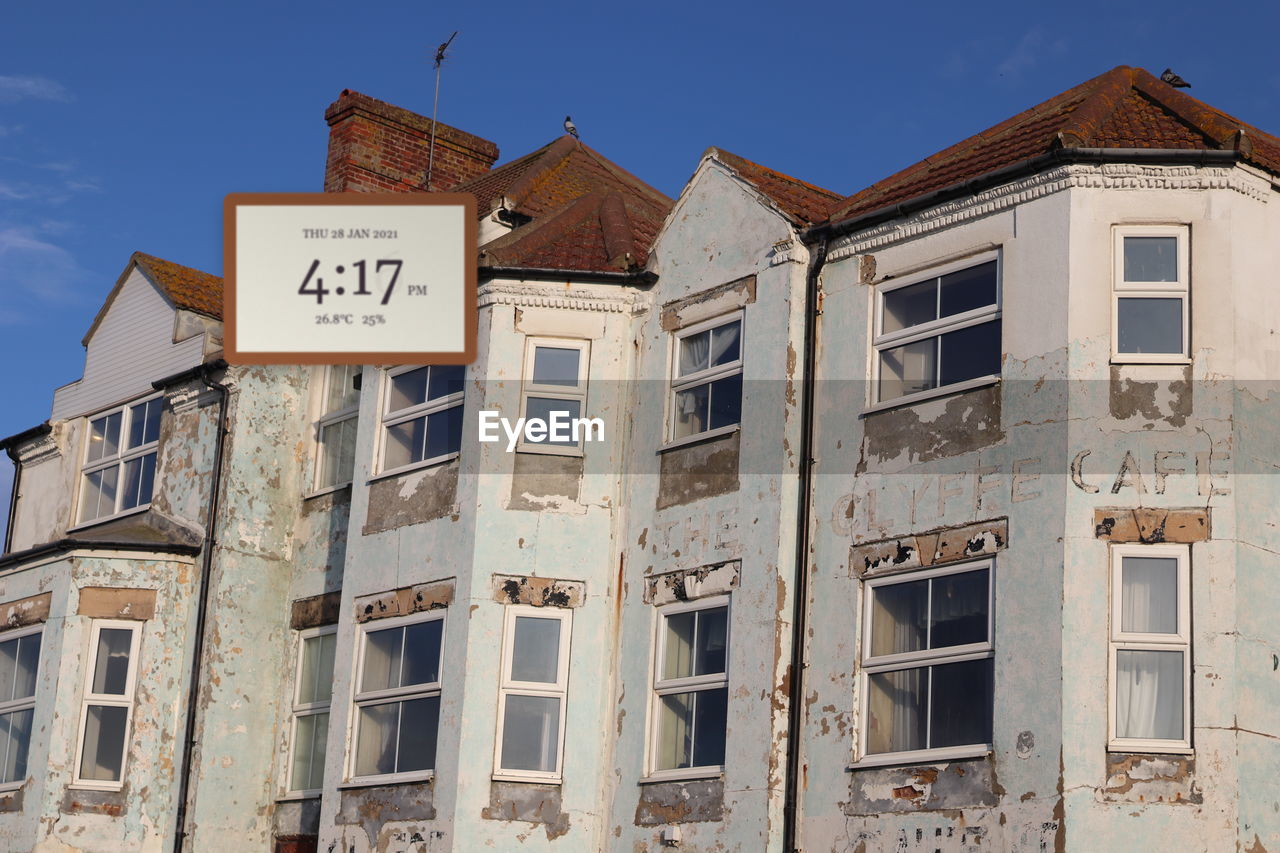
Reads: 4 h 17 min
